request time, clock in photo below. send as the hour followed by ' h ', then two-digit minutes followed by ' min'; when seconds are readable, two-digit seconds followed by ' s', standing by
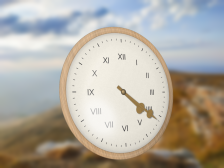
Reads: 4 h 21 min
